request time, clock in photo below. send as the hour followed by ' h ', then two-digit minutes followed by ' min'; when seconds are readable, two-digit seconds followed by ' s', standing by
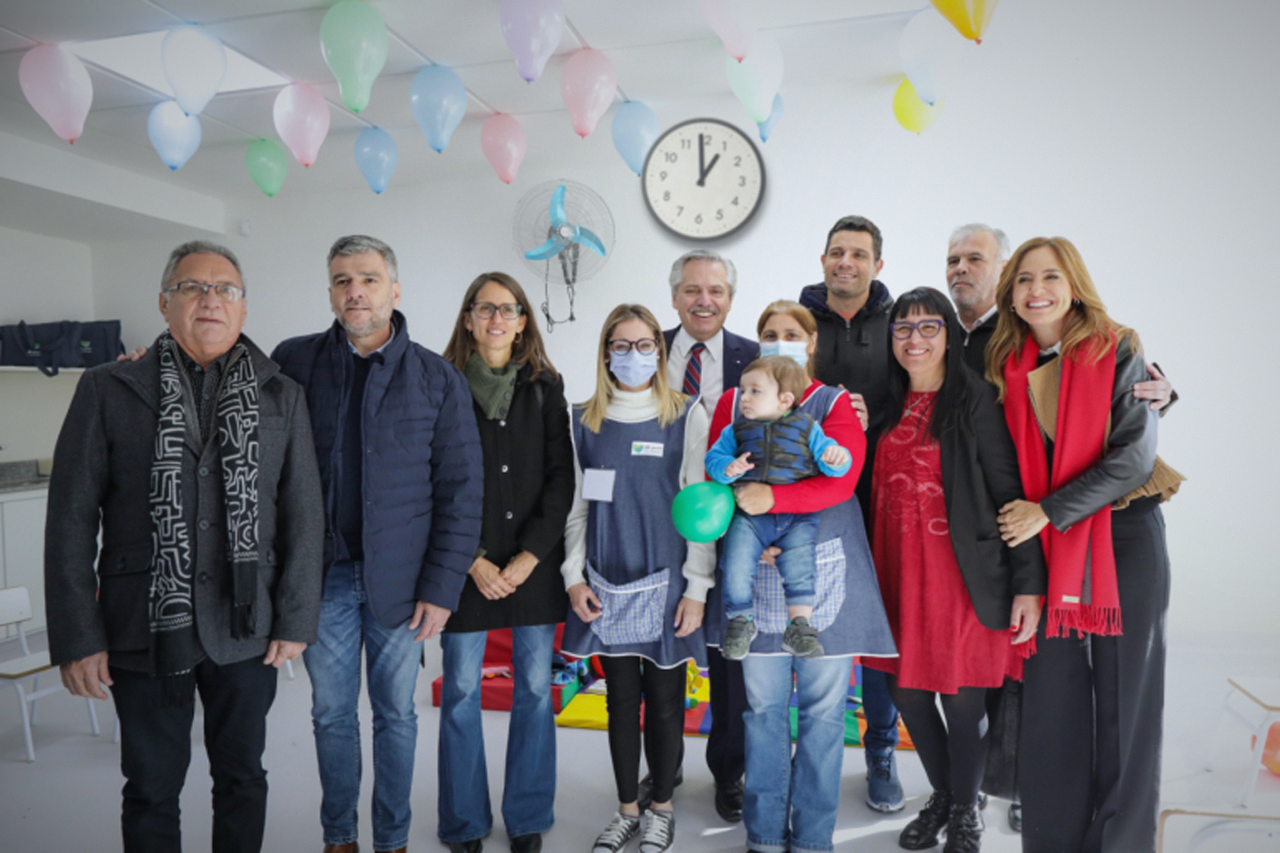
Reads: 12 h 59 min
